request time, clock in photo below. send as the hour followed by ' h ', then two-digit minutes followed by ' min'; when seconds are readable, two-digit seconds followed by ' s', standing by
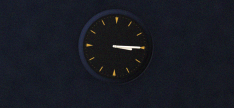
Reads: 3 h 15 min
